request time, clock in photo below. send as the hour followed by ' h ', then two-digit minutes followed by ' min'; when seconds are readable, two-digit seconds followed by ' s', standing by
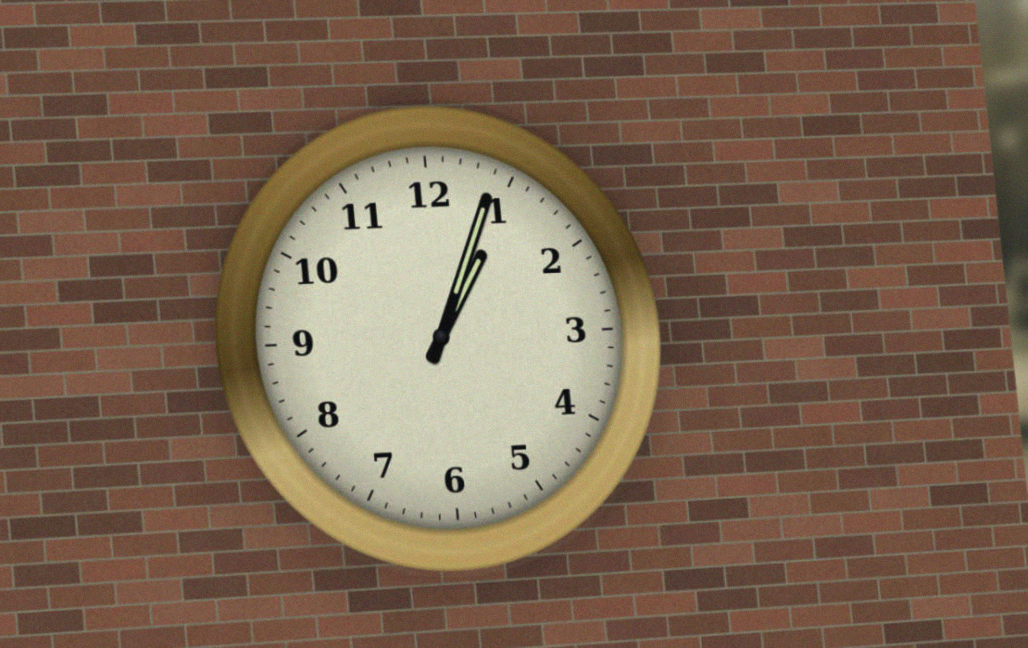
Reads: 1 h 04 min
